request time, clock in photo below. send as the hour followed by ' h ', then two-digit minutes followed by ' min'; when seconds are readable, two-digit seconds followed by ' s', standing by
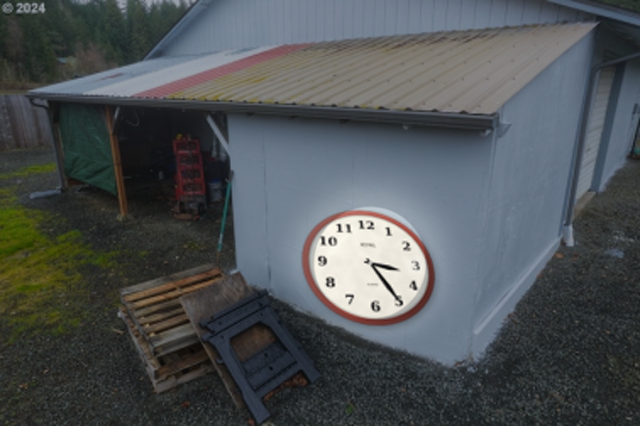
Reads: 3 h 25 min
